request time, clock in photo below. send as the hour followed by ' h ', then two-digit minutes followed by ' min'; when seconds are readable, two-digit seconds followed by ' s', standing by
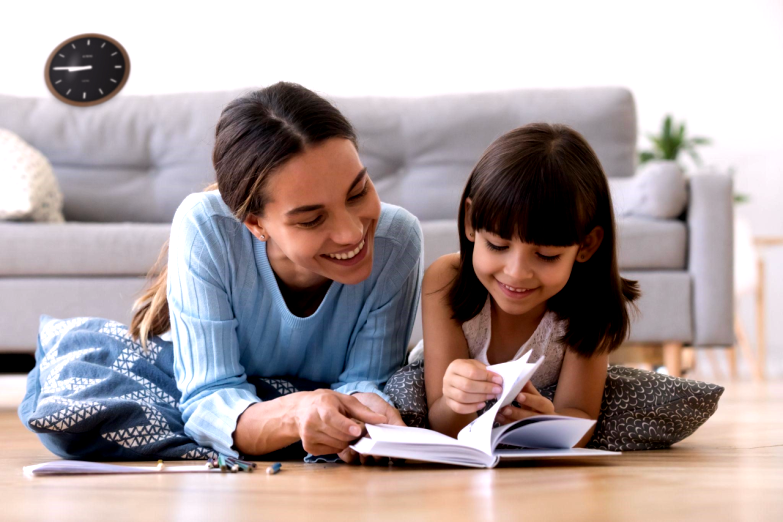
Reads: 8 h 45 min
